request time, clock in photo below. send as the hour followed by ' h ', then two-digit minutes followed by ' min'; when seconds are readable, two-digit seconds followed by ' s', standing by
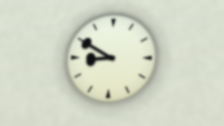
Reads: 8 h 50 min
